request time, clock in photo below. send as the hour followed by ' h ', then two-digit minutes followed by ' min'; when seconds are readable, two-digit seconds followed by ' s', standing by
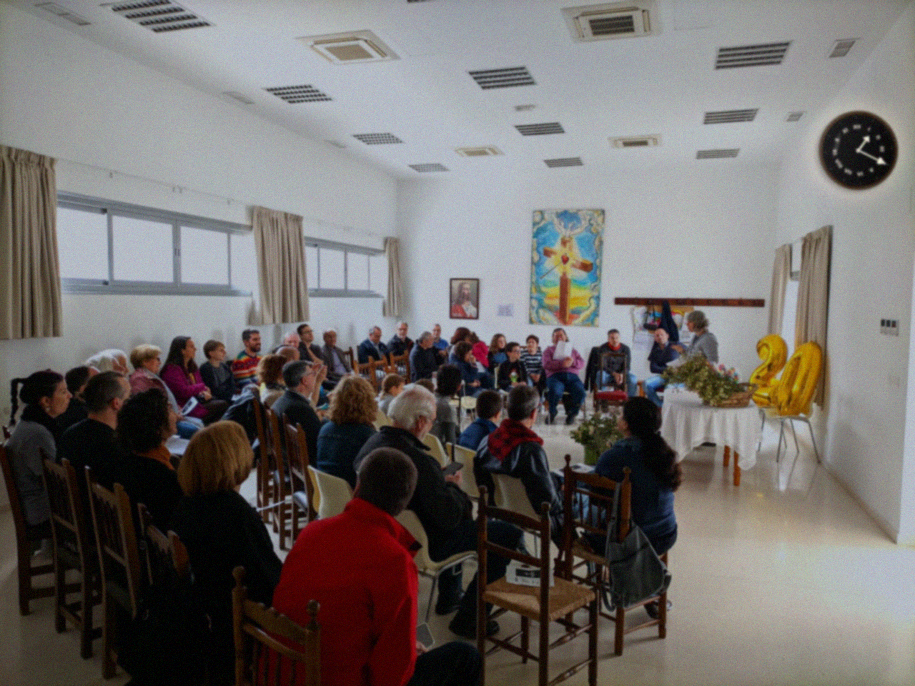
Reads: 1 h 20 min
